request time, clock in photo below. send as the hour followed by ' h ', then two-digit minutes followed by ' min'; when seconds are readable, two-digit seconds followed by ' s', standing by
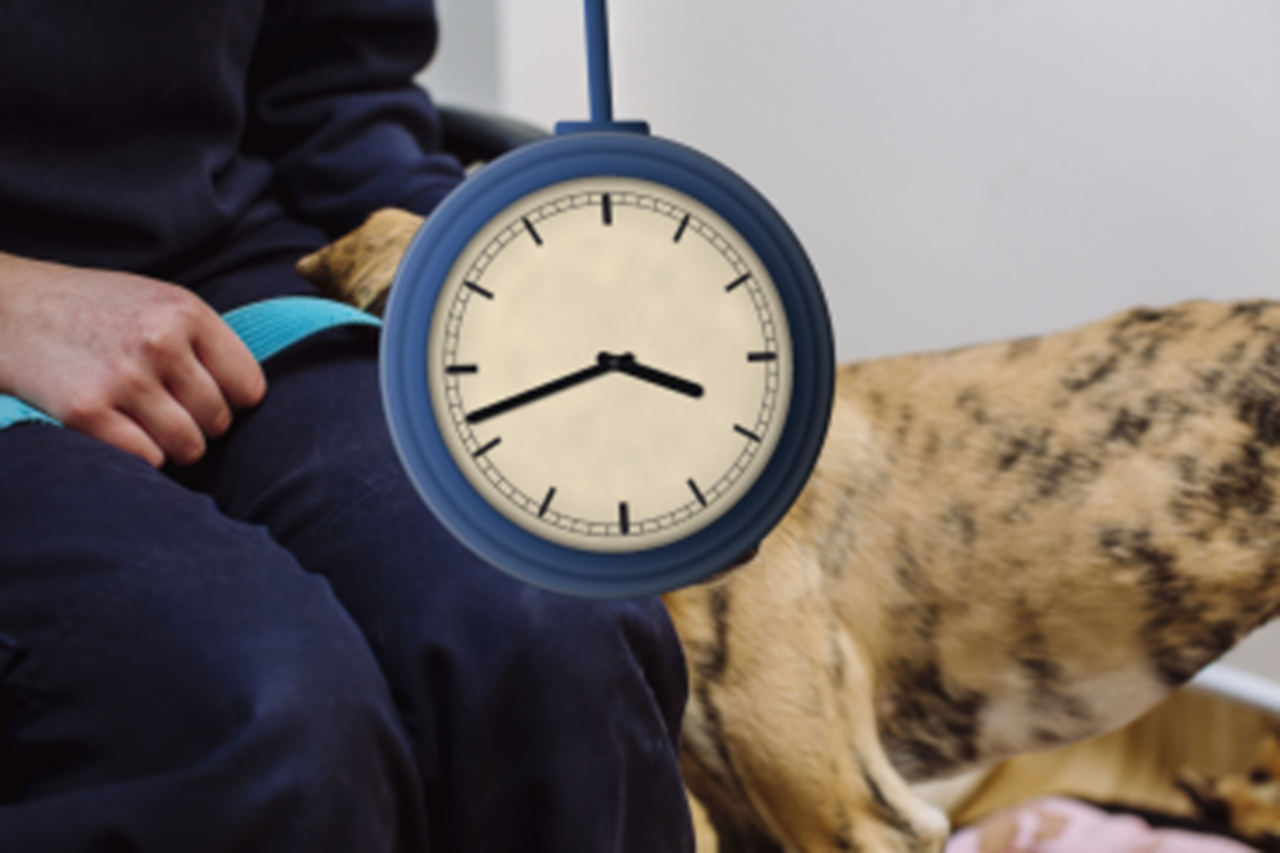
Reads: 3 h 42 min
